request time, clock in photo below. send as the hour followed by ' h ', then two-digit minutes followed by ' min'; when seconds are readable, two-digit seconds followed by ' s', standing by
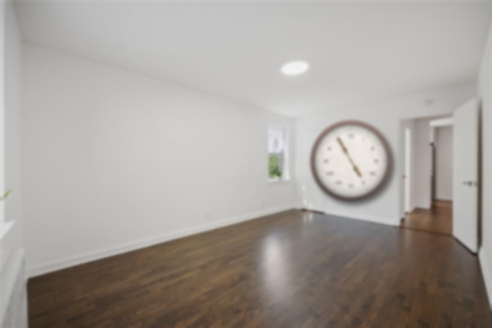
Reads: 4 h 55 min
